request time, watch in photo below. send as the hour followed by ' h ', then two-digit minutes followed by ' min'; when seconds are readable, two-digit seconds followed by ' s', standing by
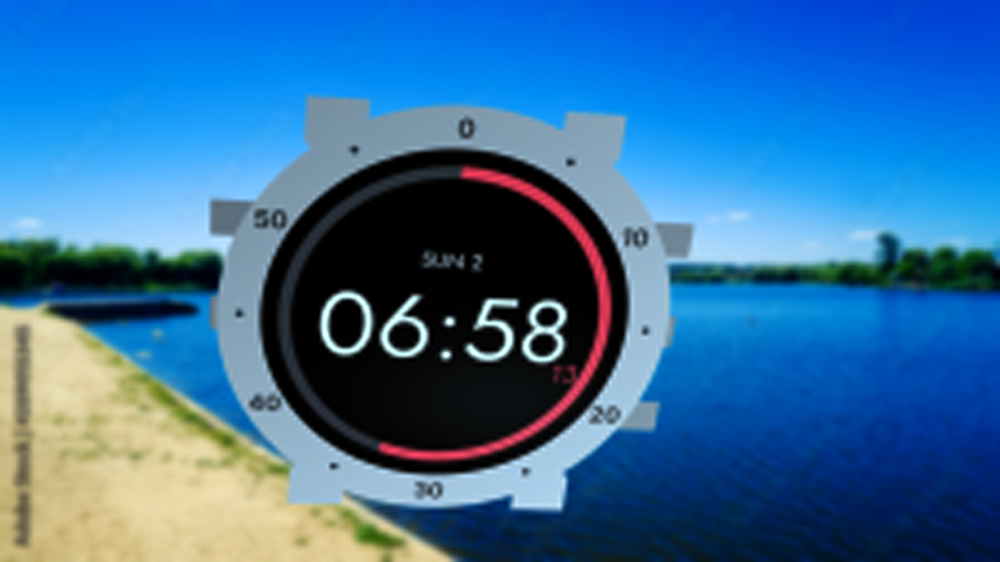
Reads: 6 h 58 min
